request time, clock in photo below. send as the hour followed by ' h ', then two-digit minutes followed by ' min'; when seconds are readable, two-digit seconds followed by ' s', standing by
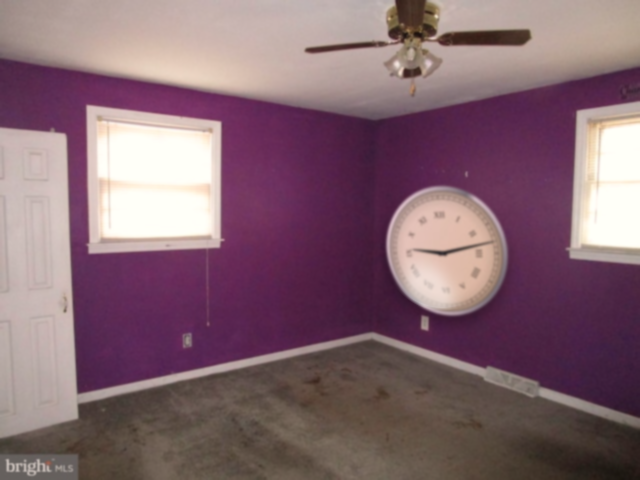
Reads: 9 h 13 min
